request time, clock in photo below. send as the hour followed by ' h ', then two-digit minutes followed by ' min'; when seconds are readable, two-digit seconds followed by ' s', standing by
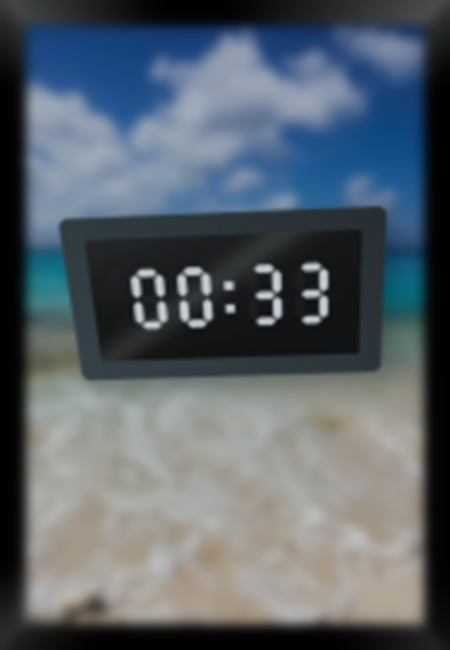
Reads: 0 h 33 min
